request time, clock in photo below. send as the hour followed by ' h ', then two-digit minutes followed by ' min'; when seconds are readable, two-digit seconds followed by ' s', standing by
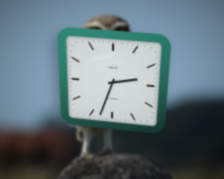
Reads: 2 h 33 min
